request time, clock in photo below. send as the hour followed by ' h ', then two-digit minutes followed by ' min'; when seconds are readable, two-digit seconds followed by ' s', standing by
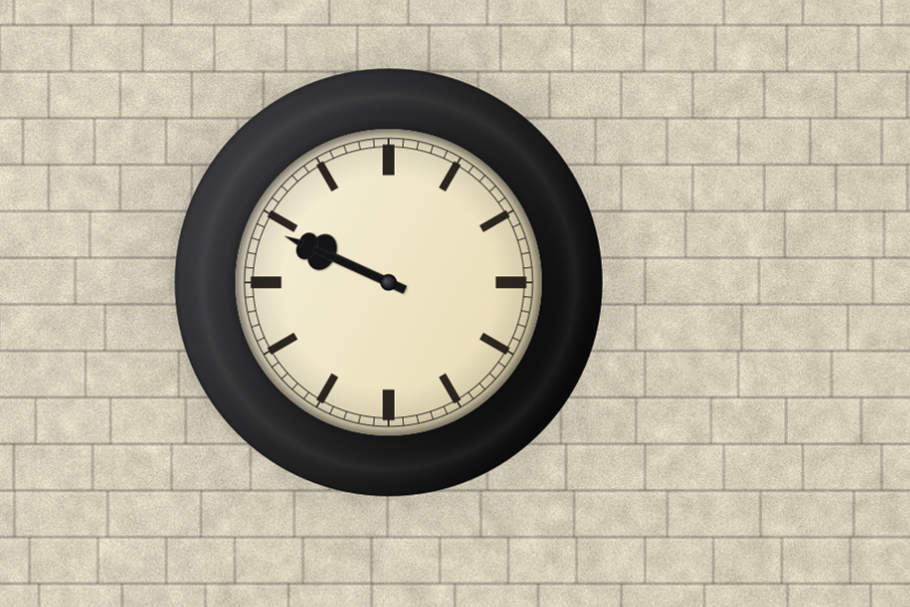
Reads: 9 h 49 min
